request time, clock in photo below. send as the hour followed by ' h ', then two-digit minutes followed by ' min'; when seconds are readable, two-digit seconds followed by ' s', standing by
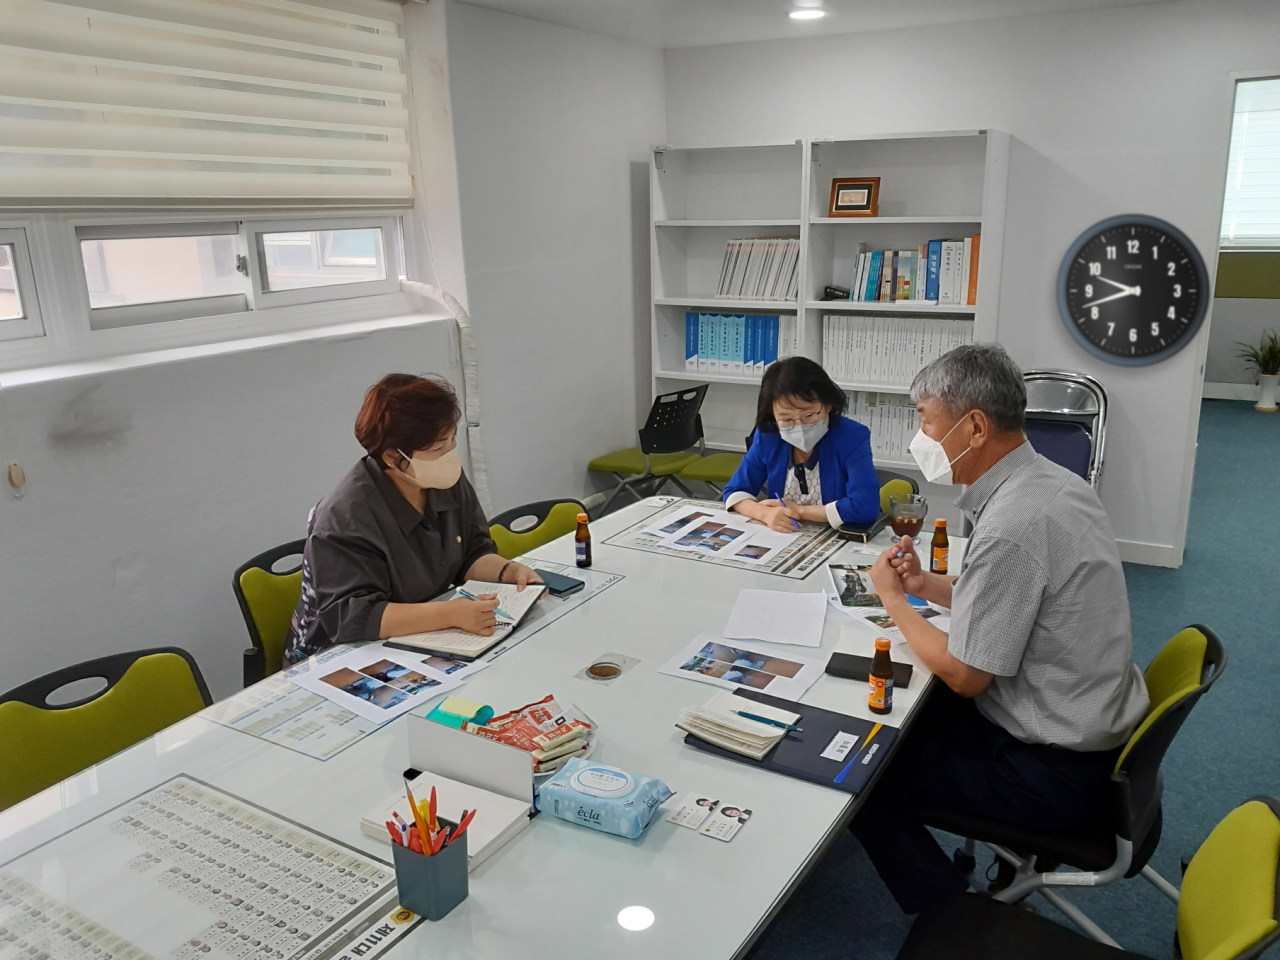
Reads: 9 h 42 min
